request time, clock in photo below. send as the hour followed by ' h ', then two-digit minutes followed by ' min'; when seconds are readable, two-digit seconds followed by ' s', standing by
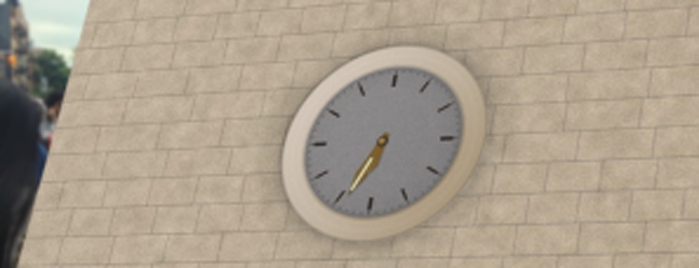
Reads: 6 h 34 min
